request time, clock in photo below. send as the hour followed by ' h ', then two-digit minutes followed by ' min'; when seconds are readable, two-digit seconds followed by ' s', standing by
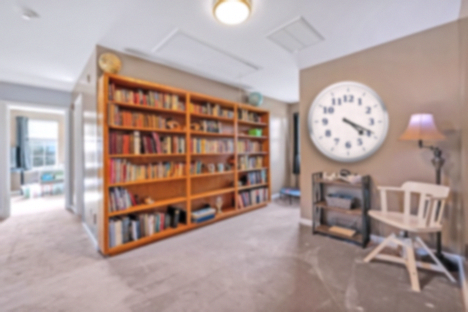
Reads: 4 h 19 min
